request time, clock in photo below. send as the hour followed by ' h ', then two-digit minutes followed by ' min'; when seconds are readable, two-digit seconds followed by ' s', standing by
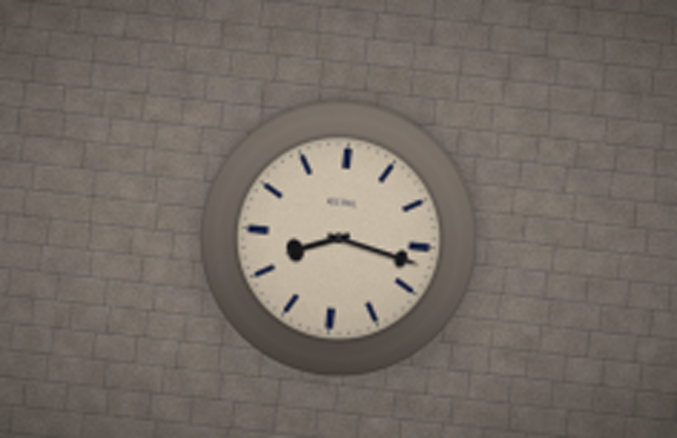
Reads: 8 h 17 min
